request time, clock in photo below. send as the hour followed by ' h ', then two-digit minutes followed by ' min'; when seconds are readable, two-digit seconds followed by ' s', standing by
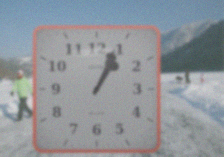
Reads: 1 h 04 min
